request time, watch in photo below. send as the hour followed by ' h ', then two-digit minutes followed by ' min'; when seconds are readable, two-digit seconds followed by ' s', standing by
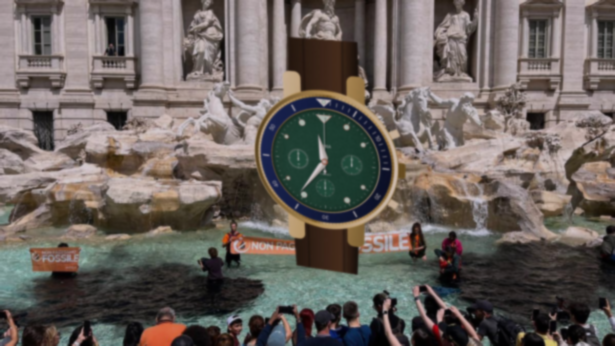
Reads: 11 h 36 min
